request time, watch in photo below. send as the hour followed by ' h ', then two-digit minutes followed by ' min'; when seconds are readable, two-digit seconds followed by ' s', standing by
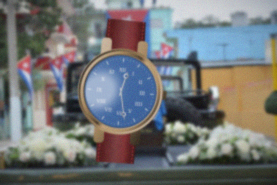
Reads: 12 h 28 min
